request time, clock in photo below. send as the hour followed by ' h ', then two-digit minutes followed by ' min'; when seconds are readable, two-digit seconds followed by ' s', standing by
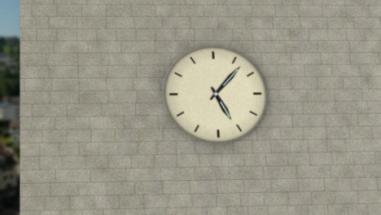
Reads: 5 h 07 min
